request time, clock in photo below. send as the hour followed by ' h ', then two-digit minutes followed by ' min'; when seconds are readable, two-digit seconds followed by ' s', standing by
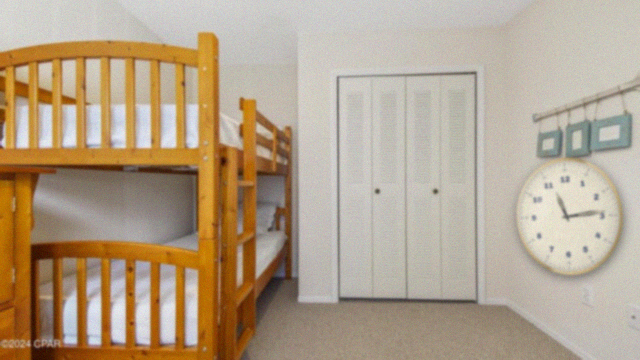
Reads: 11 h 14 min
